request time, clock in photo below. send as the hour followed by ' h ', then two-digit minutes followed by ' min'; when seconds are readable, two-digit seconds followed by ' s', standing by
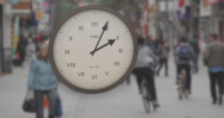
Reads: 2 h 04 min
